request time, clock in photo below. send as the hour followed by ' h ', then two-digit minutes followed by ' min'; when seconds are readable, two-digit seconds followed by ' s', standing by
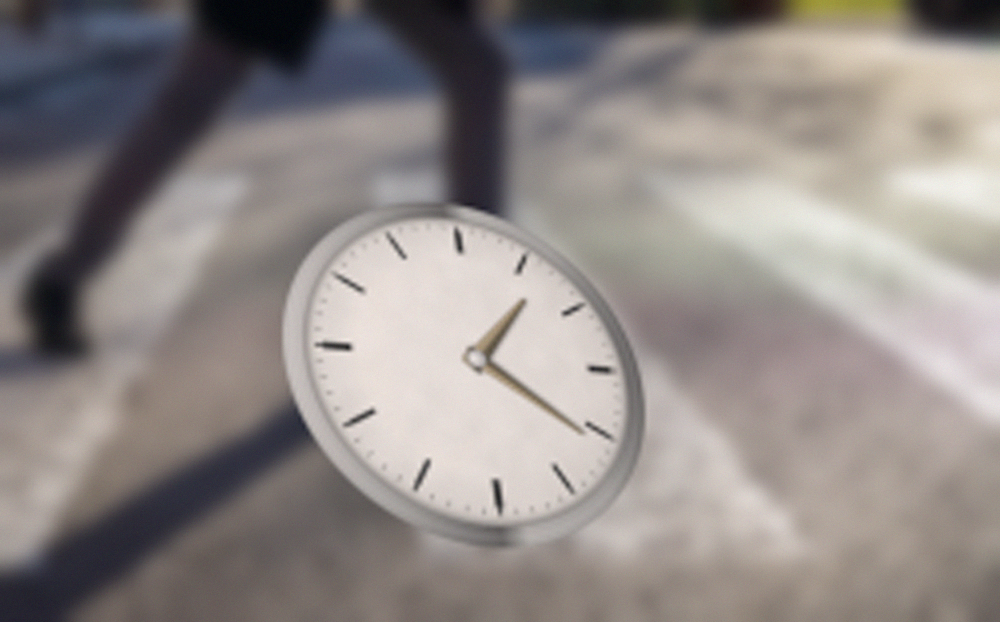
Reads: 1 h 21 min
